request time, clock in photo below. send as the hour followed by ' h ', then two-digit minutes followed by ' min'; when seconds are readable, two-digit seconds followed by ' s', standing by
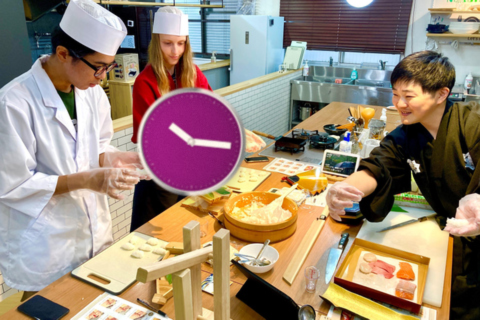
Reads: 10 h 16 min
